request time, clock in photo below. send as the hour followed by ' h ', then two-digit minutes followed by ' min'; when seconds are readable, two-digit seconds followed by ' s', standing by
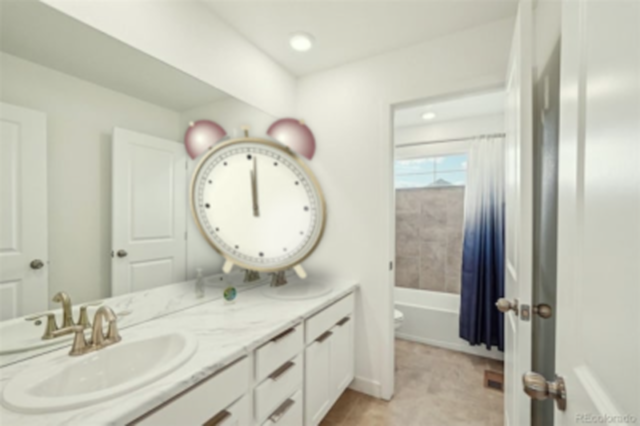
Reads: 12 h 01 min
